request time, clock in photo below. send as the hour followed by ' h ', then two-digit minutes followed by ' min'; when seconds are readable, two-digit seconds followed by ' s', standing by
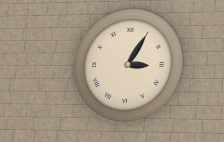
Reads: 3 h 05 min
